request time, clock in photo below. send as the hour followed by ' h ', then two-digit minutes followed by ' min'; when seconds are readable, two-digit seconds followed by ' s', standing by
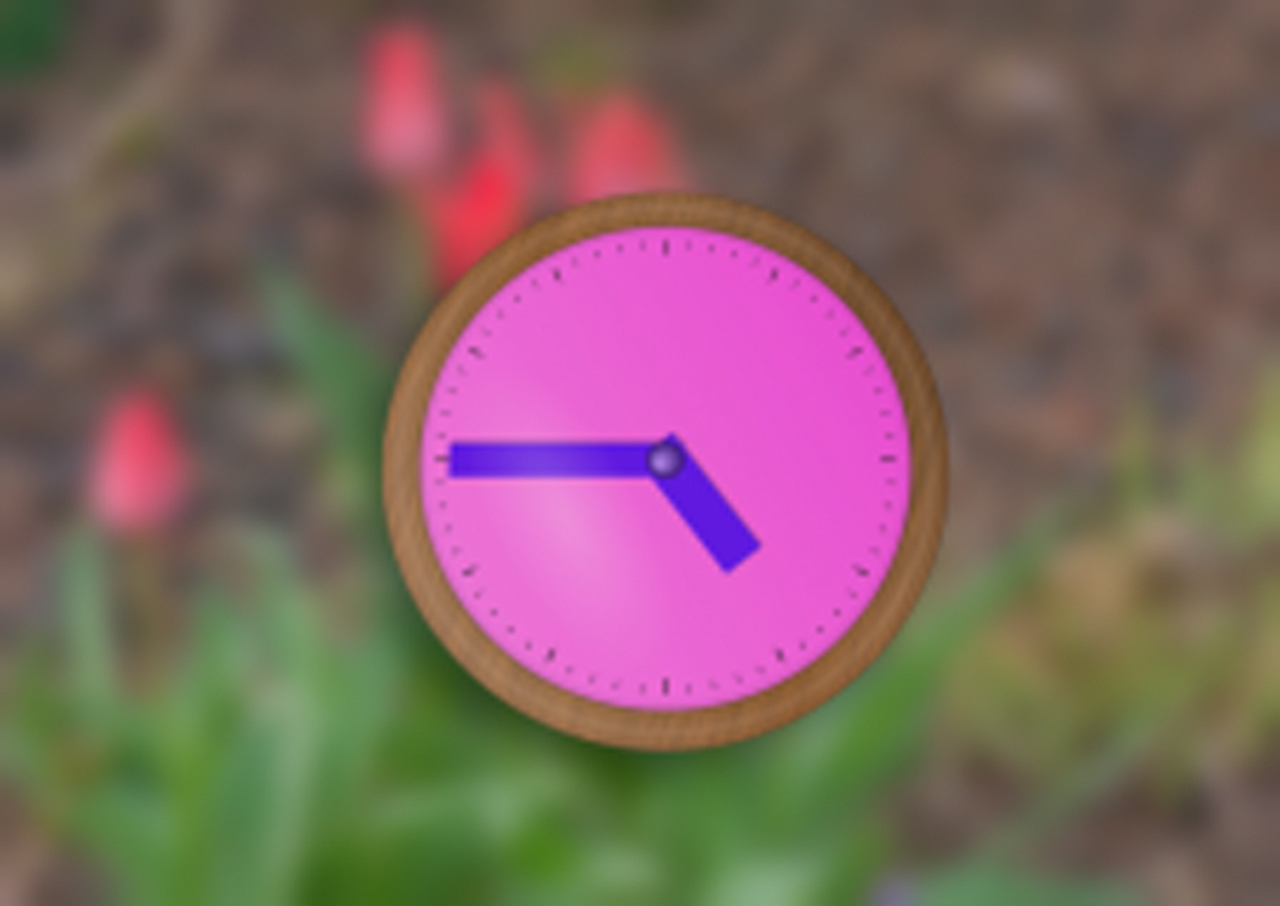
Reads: 4 h 45 min
